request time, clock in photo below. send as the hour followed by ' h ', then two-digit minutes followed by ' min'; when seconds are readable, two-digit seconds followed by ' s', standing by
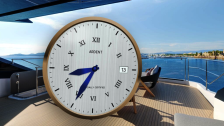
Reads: 8 h 35 min
